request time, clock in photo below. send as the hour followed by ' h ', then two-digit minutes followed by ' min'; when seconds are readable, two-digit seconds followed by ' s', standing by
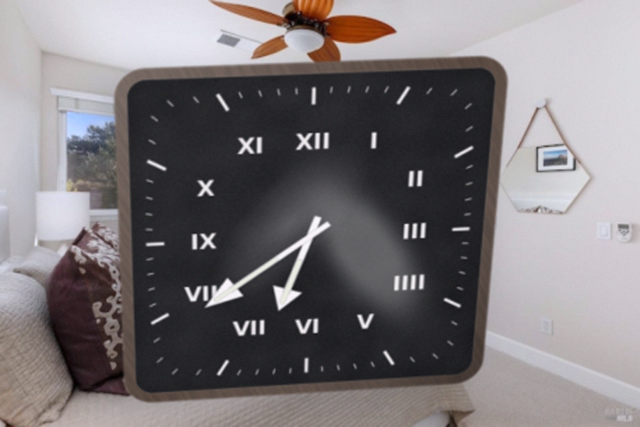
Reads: 6 h 39 min
